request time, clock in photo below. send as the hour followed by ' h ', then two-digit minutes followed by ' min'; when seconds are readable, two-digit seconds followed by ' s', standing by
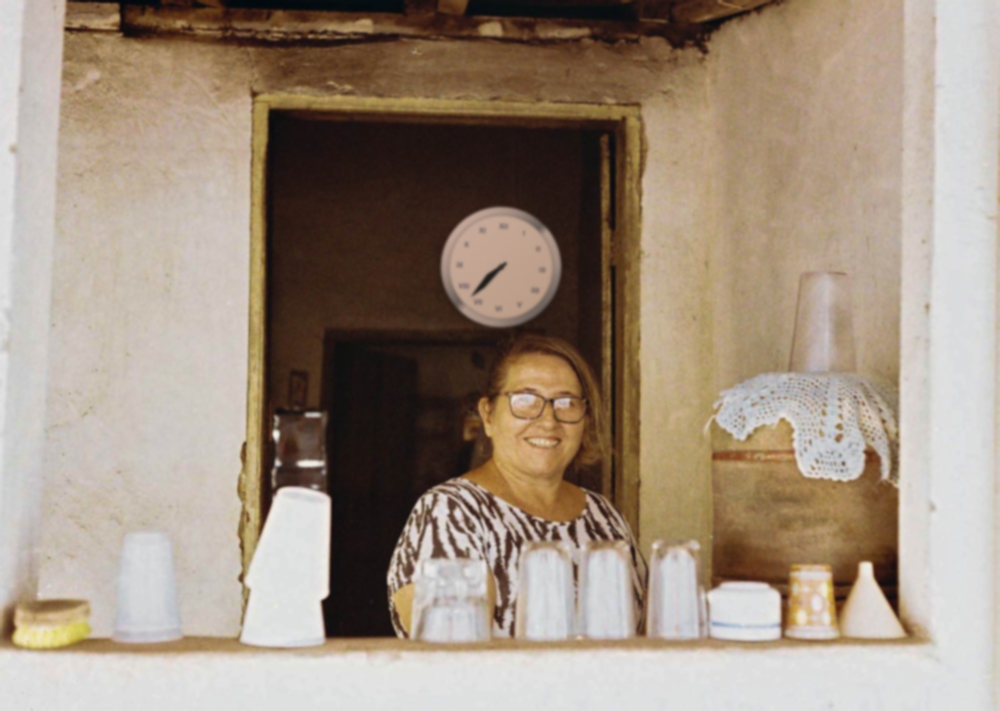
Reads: 7 h 37 min
